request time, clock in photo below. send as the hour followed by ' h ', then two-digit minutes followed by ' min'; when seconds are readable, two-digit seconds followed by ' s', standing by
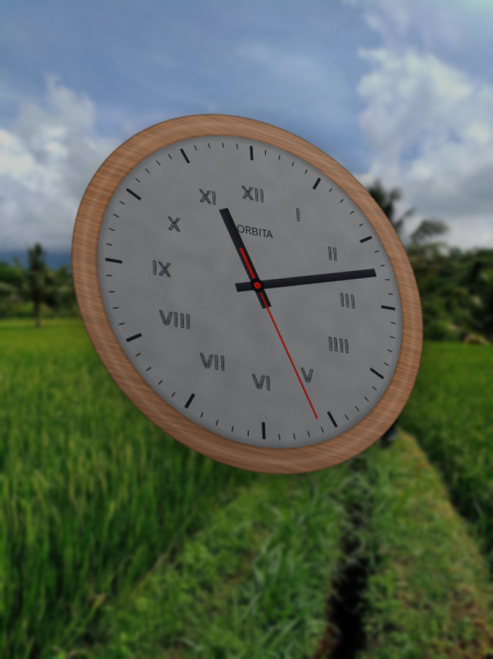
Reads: 11 h 12 min 26 s
